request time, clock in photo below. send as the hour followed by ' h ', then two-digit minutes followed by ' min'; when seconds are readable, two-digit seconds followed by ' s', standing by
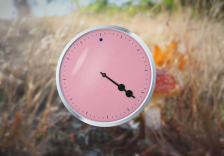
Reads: 4 h 22 min
